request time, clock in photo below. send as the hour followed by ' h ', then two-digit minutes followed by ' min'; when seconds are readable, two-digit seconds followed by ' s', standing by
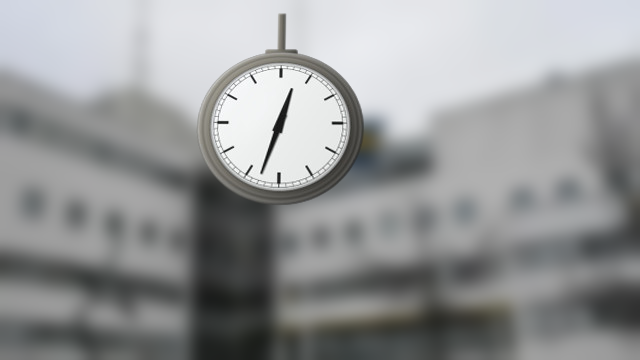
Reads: 12 h 33 min
